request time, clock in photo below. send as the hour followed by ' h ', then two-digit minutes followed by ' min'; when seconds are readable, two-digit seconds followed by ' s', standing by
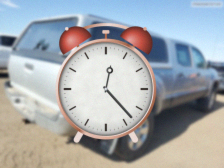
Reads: 12 h 23 min
